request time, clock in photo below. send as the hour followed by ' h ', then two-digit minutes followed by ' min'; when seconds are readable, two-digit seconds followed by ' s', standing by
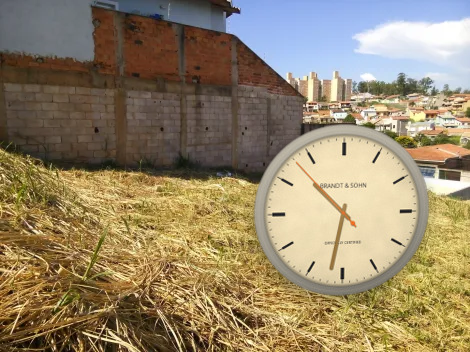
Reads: 10 h 31 min 53 s
